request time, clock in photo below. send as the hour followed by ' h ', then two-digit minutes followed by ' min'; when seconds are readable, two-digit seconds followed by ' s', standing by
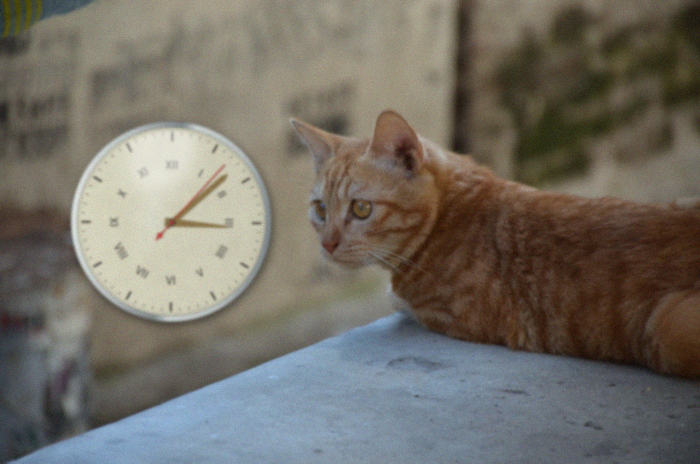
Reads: 3 h 08 min 07 s
